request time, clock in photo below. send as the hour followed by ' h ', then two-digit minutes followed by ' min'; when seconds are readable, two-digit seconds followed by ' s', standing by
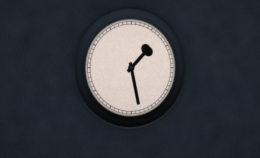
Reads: 1 h 28 min
